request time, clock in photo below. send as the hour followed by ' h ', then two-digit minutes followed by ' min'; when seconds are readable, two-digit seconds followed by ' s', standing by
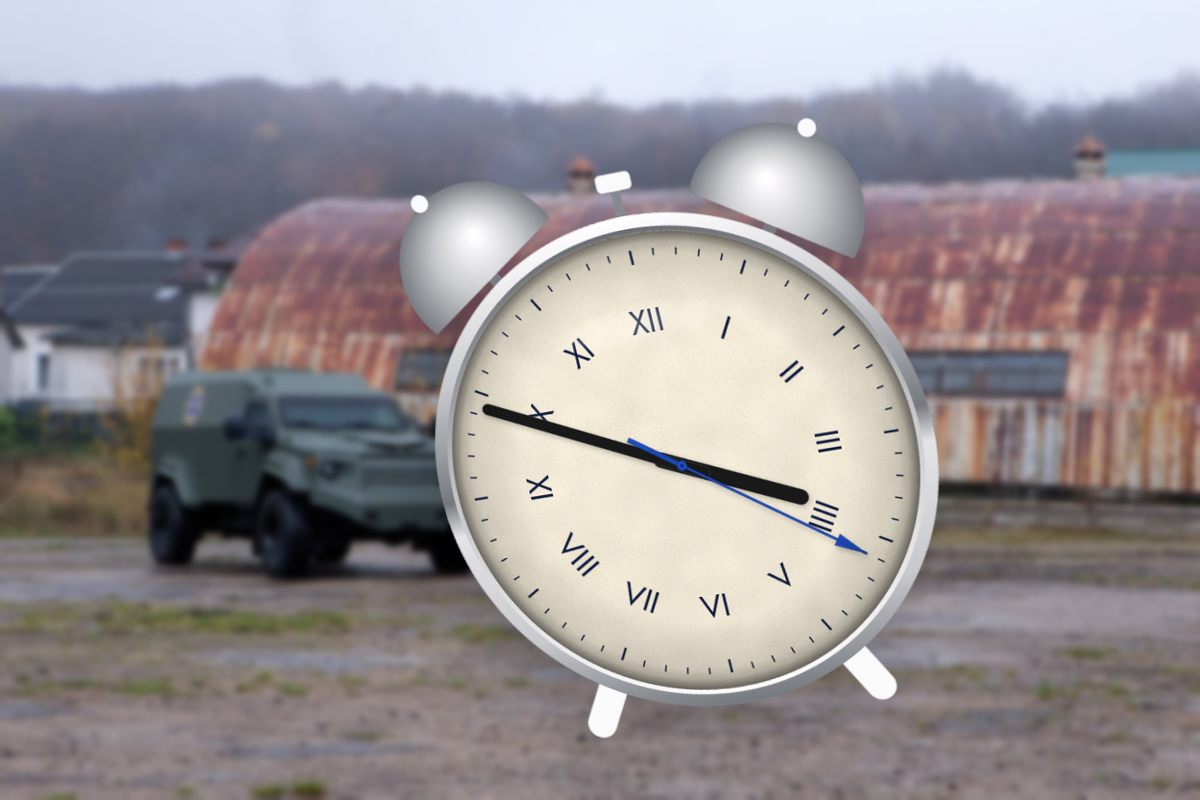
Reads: 3 h 49 min 21 s
